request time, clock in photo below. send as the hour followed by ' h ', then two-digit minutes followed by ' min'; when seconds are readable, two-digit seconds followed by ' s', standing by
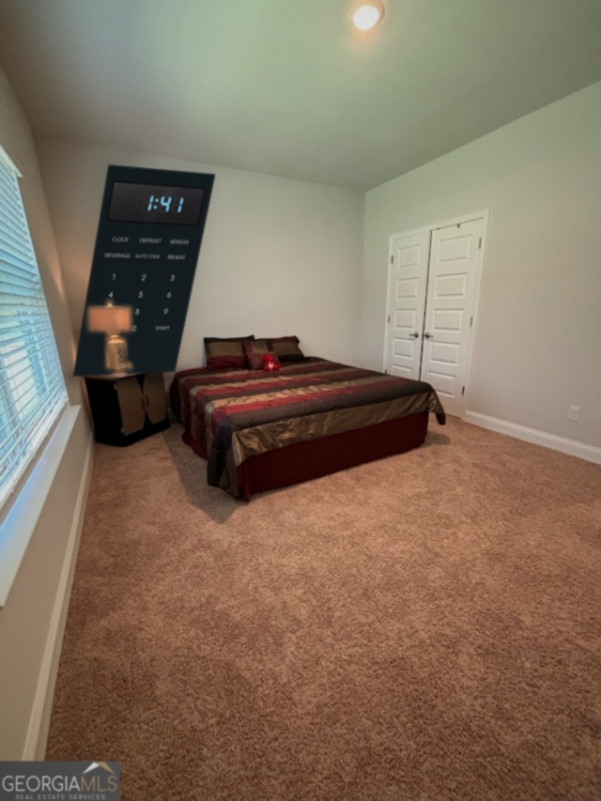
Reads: 1 h 41 min
